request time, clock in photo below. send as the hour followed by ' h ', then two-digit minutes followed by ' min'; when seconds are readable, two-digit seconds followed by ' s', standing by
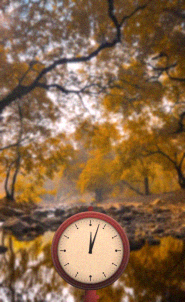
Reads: 12 h 03 min
